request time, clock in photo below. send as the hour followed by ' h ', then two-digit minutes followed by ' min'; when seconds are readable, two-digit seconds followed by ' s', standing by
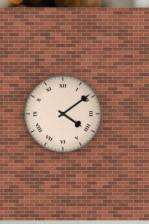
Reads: 4 h 09 min
